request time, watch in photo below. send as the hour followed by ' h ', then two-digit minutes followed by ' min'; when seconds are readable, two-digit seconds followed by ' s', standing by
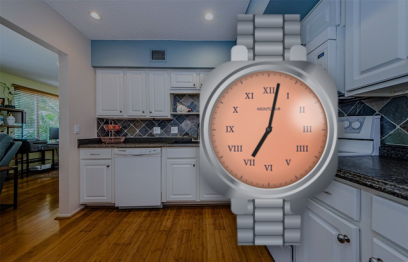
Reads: 7 h 02 min
